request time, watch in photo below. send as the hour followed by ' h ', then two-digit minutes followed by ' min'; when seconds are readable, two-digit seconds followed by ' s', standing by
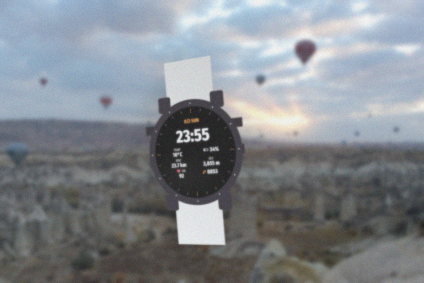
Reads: 23 h 55 min
